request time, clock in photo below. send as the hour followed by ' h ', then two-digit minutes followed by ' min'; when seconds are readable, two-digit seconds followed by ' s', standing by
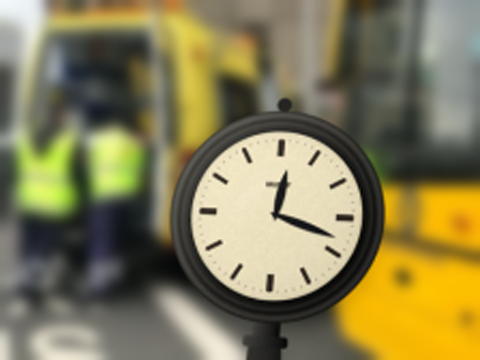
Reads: 12 h 18 min
